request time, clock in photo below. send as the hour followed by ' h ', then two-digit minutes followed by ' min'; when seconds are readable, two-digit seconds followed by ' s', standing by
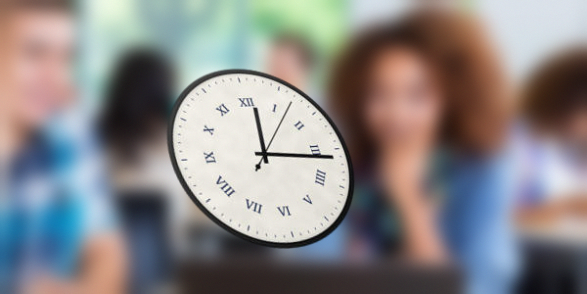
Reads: 12 h 16 min 07 s
